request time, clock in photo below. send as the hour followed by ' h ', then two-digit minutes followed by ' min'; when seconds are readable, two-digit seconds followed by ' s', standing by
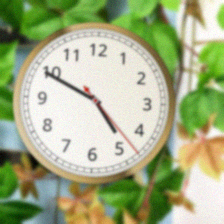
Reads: 4 h 49 min 23 s
